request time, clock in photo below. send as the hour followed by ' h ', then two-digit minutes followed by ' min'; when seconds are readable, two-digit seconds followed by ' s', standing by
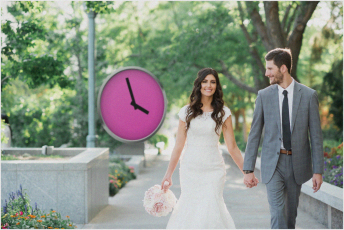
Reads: 3 h 57 min
